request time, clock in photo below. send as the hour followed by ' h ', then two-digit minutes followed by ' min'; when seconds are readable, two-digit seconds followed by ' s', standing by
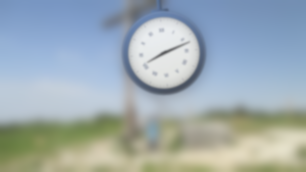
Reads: 8 h 12 min
